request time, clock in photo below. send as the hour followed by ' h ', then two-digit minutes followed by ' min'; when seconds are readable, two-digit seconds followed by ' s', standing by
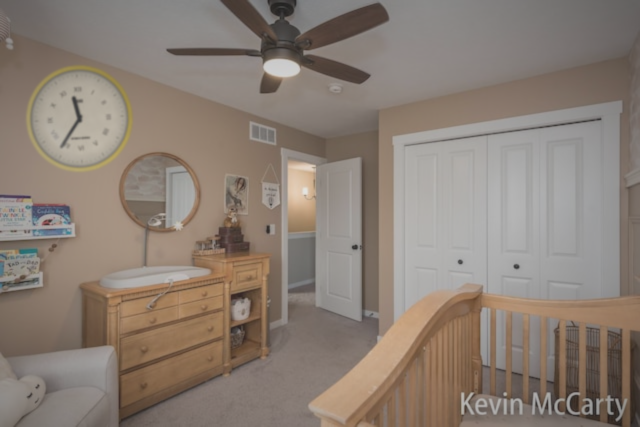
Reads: 11 h 36 min
